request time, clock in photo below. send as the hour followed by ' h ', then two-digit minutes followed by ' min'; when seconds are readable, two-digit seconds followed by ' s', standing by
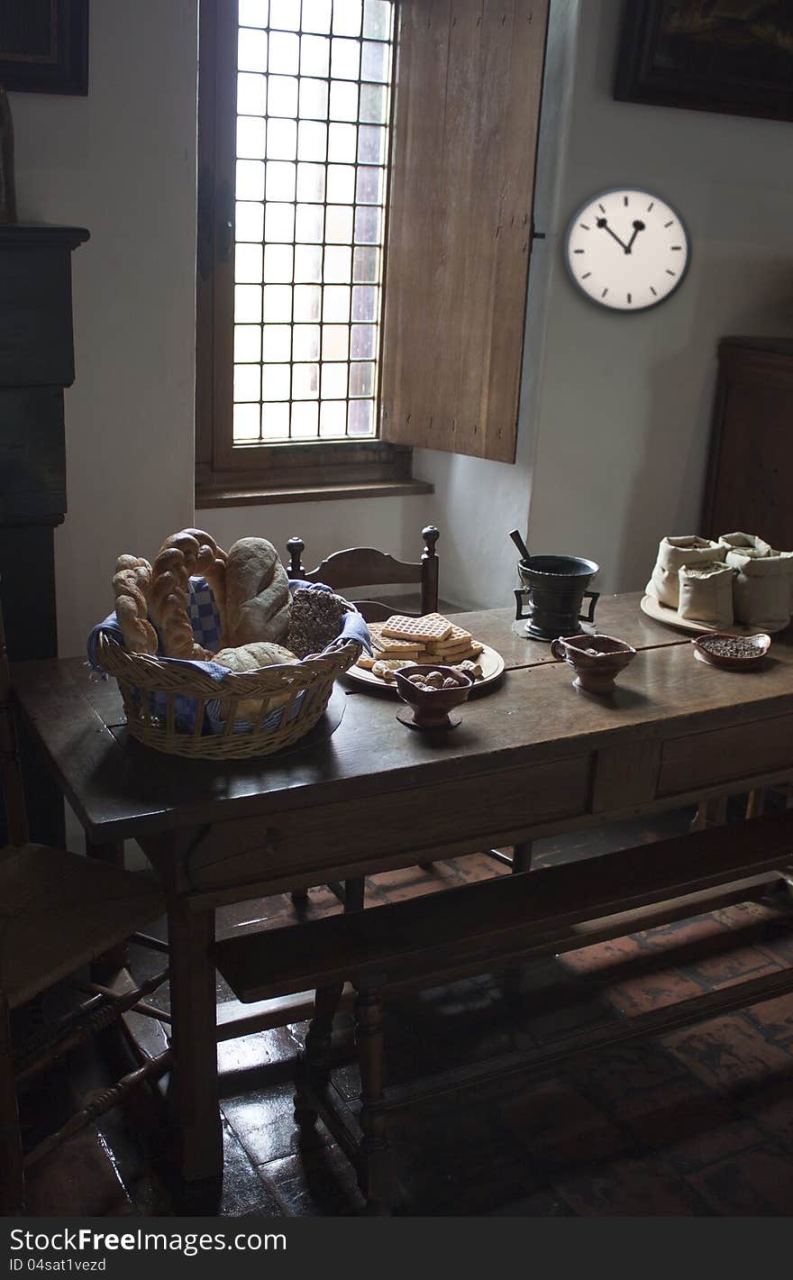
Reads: 12 h 53 min
